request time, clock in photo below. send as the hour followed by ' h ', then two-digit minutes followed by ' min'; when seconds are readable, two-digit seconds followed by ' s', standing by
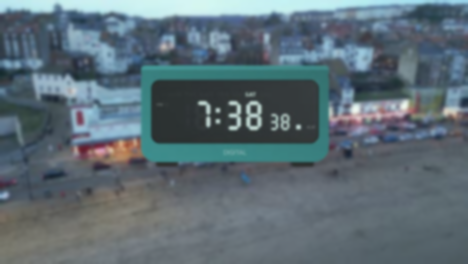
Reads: 7 h 38 min 38 s
